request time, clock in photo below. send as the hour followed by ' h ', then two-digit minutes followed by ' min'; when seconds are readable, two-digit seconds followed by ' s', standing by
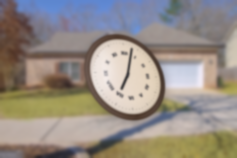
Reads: 7 h 03 min
